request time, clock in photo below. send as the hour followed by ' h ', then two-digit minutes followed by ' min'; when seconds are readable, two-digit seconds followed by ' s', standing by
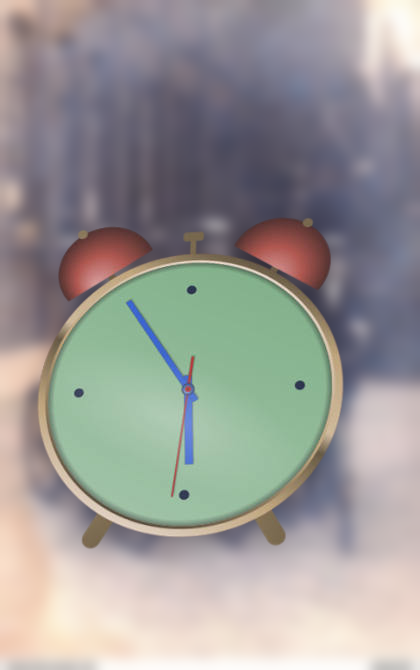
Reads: 5 h 54 min 31 s
